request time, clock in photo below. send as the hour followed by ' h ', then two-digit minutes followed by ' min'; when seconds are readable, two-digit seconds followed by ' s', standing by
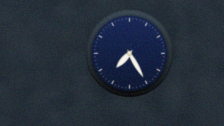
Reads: 7 h 25 min
